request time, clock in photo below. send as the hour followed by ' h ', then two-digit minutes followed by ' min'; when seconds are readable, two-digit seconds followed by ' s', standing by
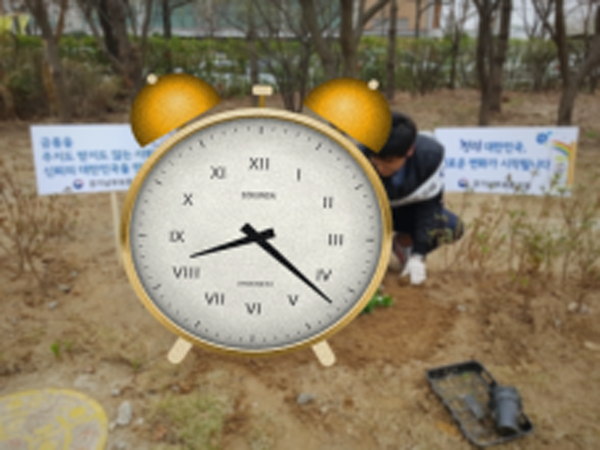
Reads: 8 h 22 min
